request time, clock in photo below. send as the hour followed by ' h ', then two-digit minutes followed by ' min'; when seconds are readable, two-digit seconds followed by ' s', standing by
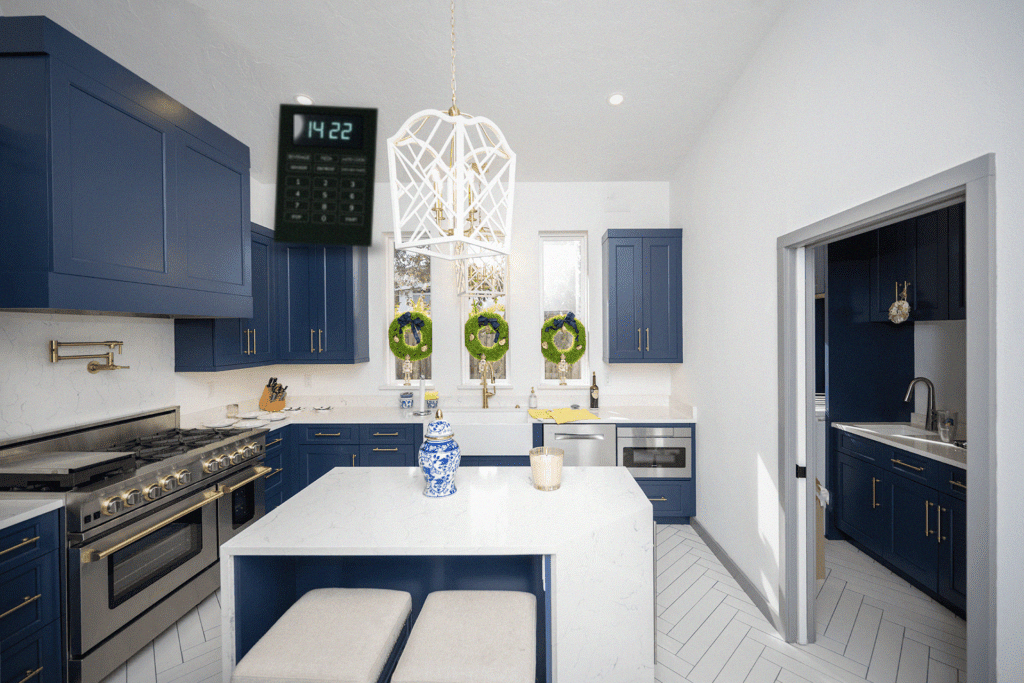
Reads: 14 h 22 min
